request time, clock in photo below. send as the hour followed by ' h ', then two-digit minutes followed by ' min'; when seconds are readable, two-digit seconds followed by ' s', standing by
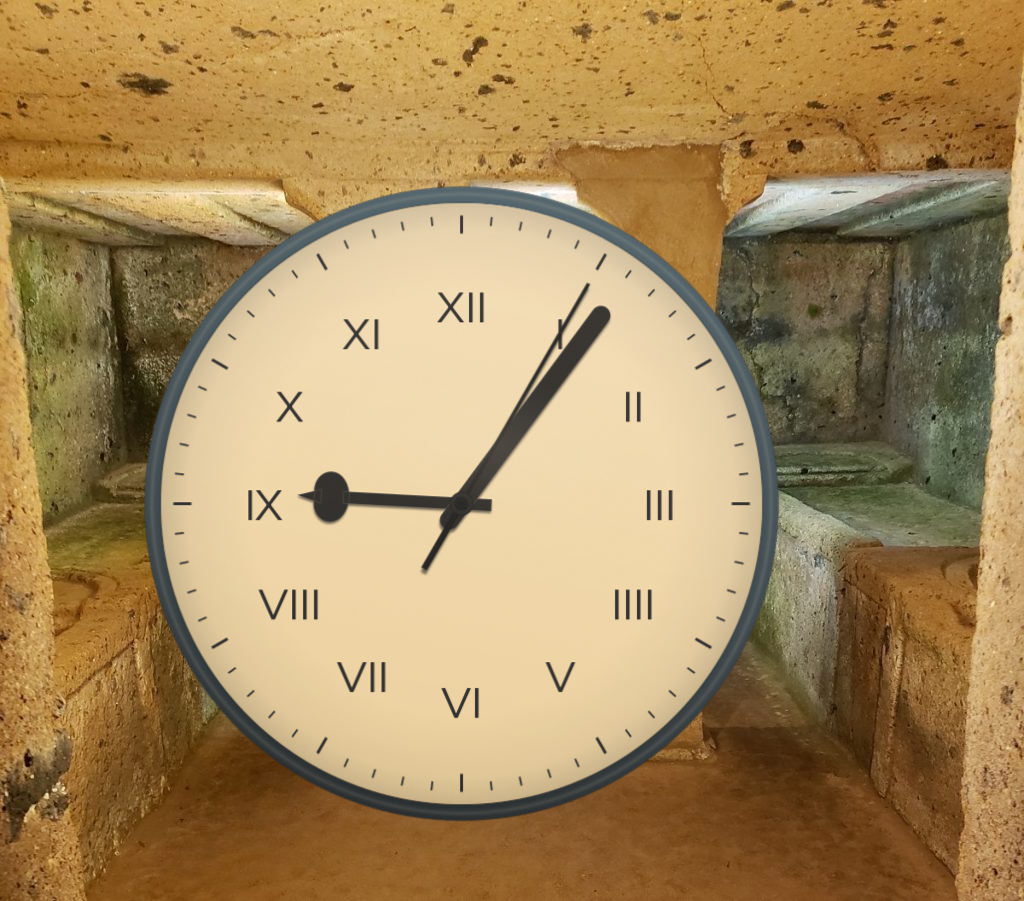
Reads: 9 h 06 min 05 s
